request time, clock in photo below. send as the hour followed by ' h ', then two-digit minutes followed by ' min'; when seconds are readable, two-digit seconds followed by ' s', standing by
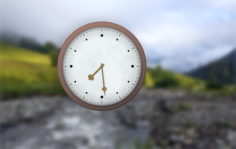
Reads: 7 h 29 min
